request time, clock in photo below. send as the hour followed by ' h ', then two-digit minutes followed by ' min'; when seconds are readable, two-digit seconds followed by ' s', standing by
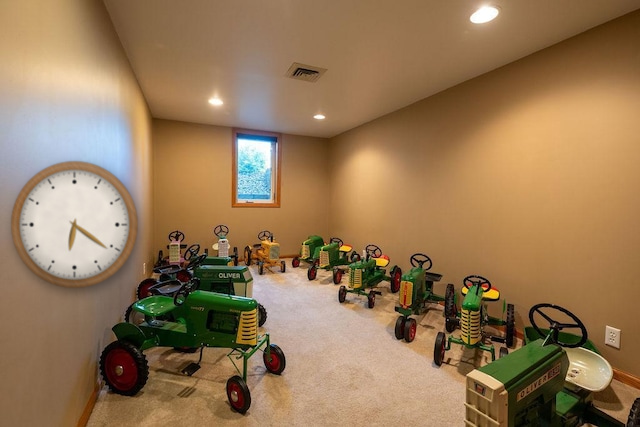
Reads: 6 h 21 min
